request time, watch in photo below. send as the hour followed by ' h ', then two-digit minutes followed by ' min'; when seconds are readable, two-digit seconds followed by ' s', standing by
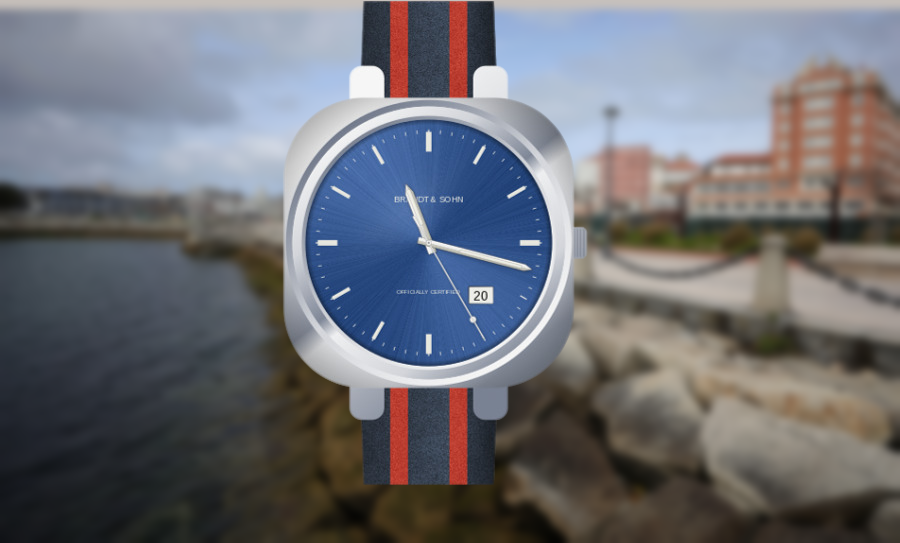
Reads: 11 h 17 min 25 s
